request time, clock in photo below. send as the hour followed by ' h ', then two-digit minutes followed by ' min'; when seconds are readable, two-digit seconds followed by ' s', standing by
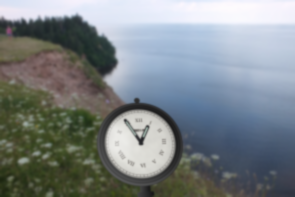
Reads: 12 h 55 min
